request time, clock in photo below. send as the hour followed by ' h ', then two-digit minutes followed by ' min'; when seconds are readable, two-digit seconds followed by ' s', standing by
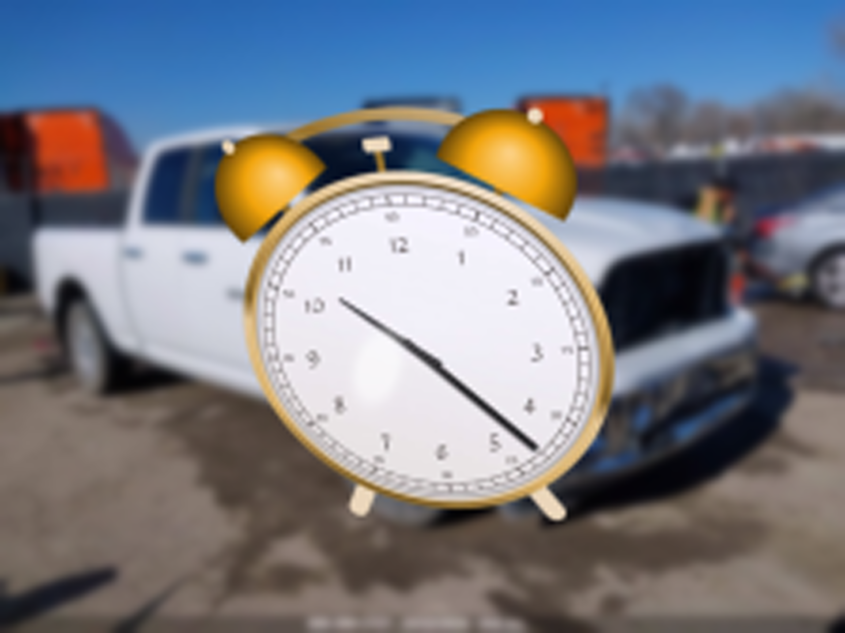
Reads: 10 h 23 min
